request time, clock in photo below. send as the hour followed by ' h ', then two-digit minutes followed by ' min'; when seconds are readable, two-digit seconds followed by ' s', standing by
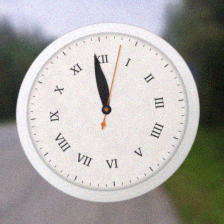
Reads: 11 h 59 min 03 s
